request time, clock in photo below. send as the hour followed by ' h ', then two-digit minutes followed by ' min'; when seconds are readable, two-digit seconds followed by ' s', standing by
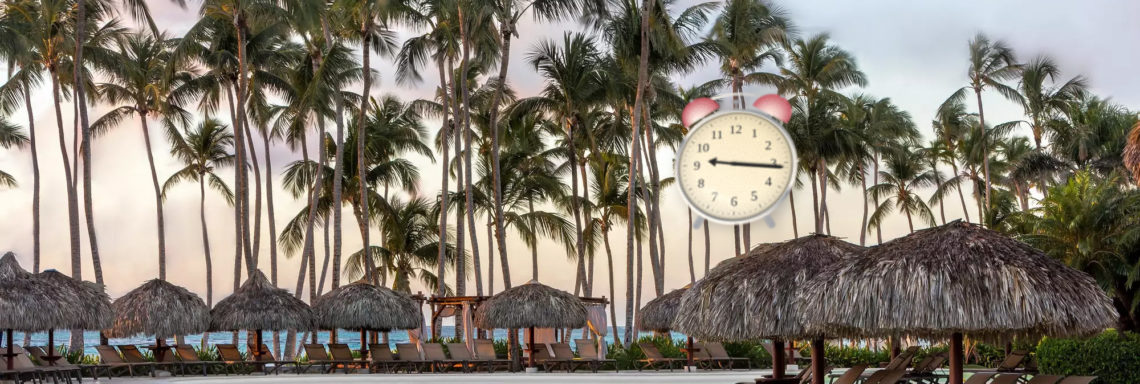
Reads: 9 h 16 min
